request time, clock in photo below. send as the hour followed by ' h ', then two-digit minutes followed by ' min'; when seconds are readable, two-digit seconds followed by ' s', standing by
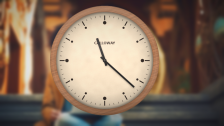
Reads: 11 h 22 min
